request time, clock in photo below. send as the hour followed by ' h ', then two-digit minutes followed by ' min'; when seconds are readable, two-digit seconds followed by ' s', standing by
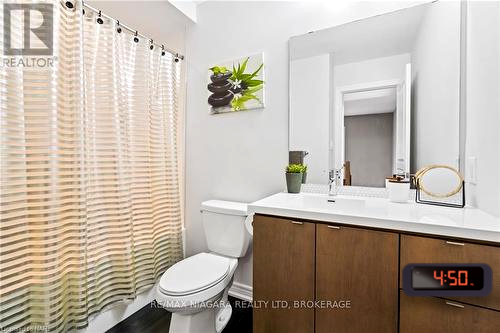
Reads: 4 h 50 min
